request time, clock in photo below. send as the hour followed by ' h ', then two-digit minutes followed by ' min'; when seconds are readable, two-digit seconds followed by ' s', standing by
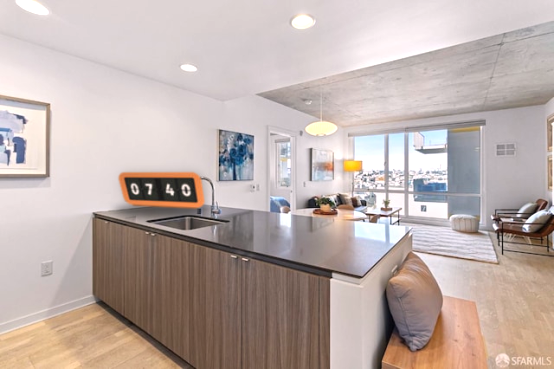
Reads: 7 h 40 min
